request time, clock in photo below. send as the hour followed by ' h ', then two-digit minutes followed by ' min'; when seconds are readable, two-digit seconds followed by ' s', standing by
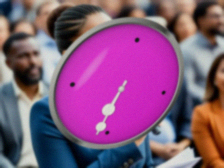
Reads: 6 h 32 min
